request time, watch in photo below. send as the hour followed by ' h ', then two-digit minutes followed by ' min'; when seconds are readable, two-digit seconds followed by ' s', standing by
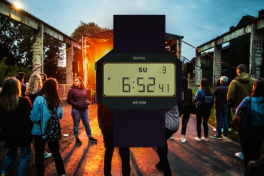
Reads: 6 h 52 min 41 s
